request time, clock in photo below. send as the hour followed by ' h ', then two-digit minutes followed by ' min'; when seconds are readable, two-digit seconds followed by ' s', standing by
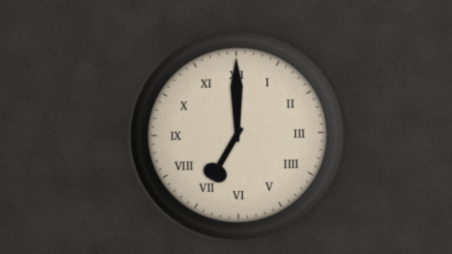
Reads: 7 h 00 min
